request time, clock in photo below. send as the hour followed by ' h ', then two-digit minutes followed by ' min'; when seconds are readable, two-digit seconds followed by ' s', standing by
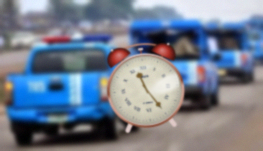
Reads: 11 h 25 min
